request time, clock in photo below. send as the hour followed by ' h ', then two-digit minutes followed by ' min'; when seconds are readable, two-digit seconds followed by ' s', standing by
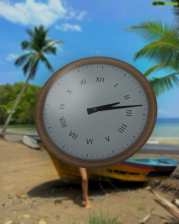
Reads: 2 h 13 min
